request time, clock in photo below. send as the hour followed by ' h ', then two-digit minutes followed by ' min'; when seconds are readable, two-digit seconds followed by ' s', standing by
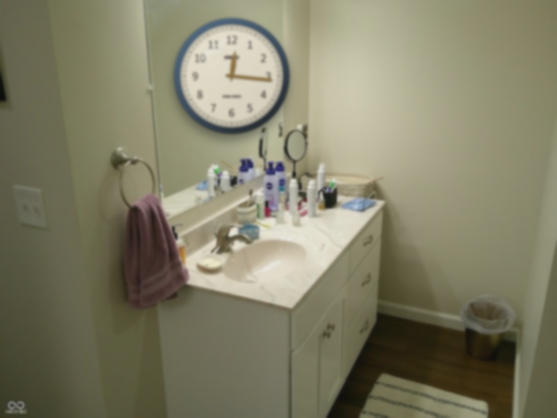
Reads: 12 h 16 min
